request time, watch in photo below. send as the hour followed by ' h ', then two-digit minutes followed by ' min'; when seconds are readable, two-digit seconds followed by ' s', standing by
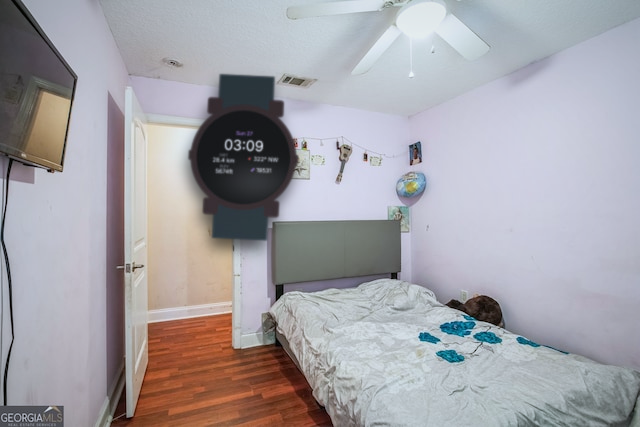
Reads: 3 h 09 min
